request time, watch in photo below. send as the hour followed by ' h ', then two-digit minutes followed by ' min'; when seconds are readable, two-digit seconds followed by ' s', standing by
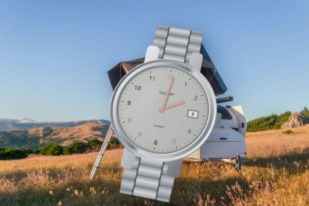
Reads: 2 h 01 min
